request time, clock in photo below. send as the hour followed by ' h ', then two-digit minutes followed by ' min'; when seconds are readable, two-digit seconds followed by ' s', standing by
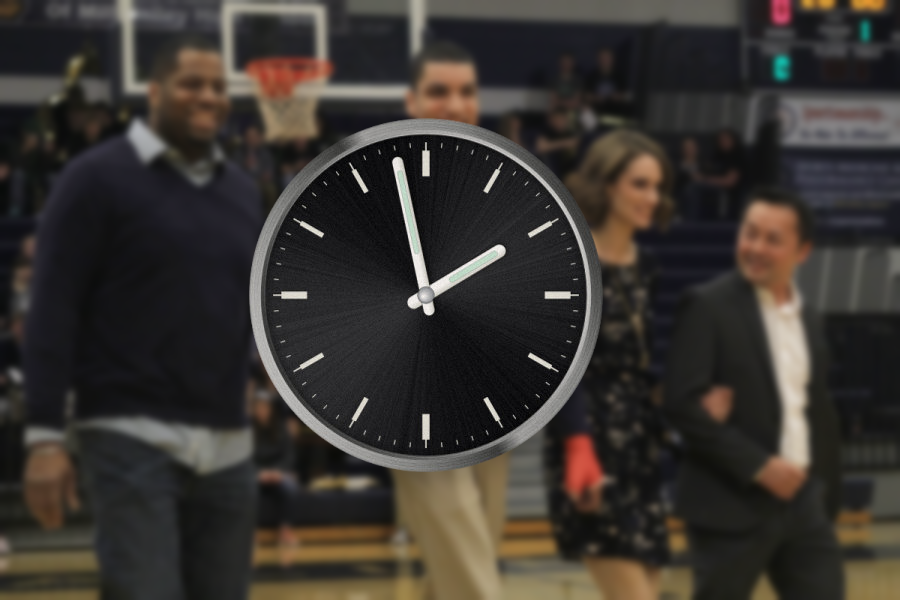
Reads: 1 h 58 min
